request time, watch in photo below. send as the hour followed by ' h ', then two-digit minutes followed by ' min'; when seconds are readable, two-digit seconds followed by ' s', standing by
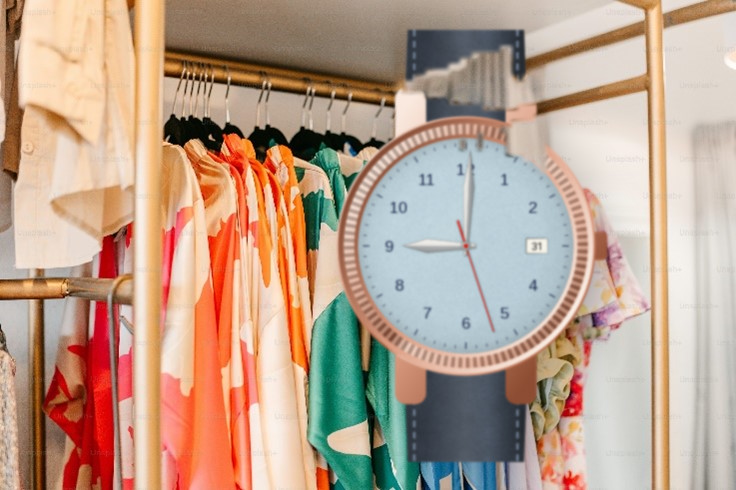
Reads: 9 h 00 min 27 s
